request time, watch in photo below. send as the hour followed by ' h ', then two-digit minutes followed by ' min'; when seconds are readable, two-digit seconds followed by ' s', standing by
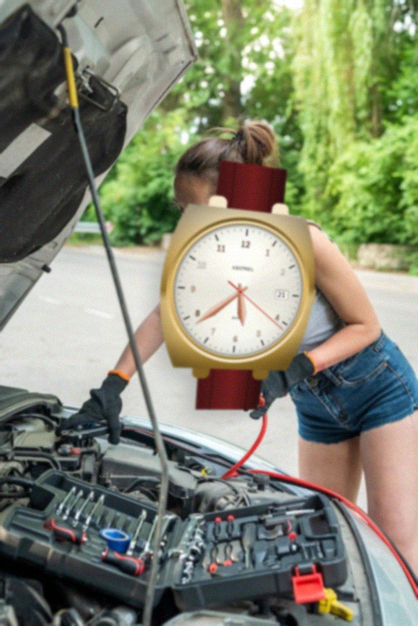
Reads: 5 h 38 min 21 s
